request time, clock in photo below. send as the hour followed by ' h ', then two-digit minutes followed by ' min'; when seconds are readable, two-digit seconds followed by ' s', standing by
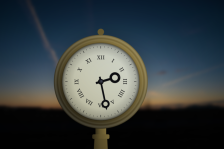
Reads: 2 h 28 min
